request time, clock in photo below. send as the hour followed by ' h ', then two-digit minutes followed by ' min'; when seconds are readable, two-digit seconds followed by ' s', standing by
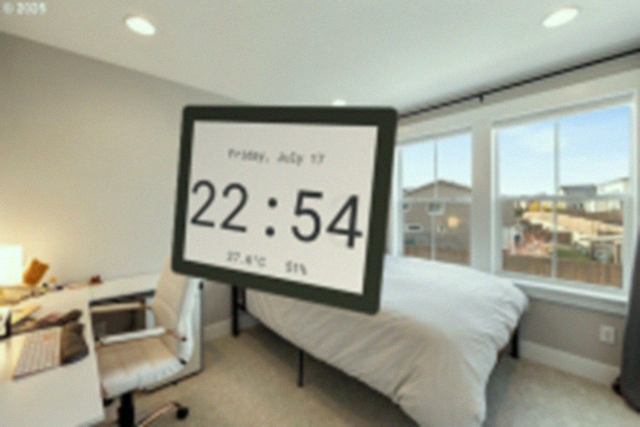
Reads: 22 h 54 min
